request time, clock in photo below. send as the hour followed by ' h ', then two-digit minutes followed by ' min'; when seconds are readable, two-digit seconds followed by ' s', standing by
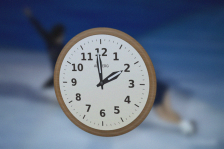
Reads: 1 h 59 min
